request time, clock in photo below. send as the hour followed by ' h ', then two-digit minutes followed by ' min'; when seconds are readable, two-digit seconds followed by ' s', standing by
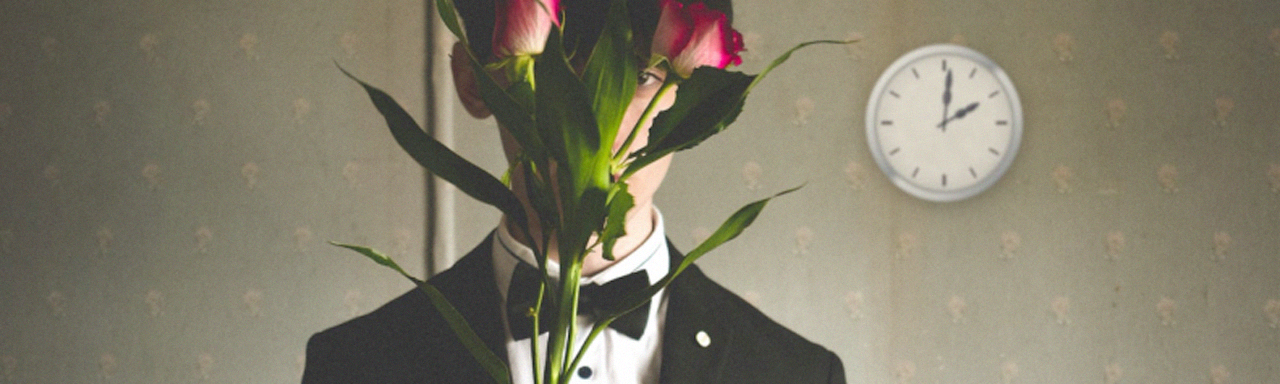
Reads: 2 h 01 min
